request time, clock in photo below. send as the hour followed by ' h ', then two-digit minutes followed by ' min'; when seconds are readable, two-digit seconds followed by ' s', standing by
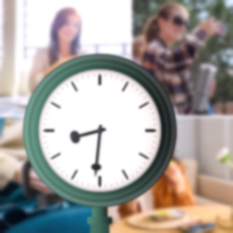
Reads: 8 h 31 min
